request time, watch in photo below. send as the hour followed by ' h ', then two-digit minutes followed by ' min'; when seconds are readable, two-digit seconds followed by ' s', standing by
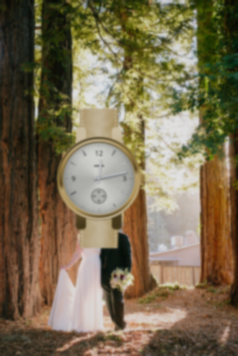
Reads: 12 h 13 min
